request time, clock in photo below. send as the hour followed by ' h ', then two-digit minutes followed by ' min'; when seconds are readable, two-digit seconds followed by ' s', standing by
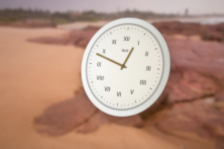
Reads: 12 h 48 min
